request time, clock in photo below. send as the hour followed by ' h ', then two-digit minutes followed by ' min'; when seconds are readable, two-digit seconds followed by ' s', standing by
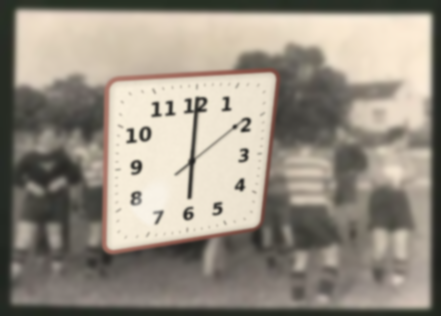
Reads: 6 h 00 min 09 s
